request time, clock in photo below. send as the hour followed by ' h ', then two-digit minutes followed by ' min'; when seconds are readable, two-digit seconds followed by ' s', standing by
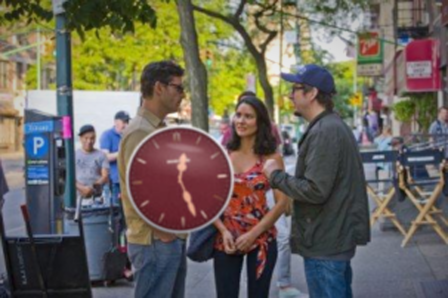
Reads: 12 h 27 min
